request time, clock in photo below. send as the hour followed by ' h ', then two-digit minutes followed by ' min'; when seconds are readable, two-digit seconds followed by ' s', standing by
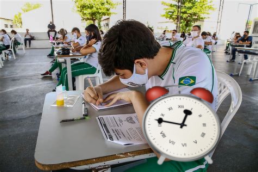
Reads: 12 h 47 min
